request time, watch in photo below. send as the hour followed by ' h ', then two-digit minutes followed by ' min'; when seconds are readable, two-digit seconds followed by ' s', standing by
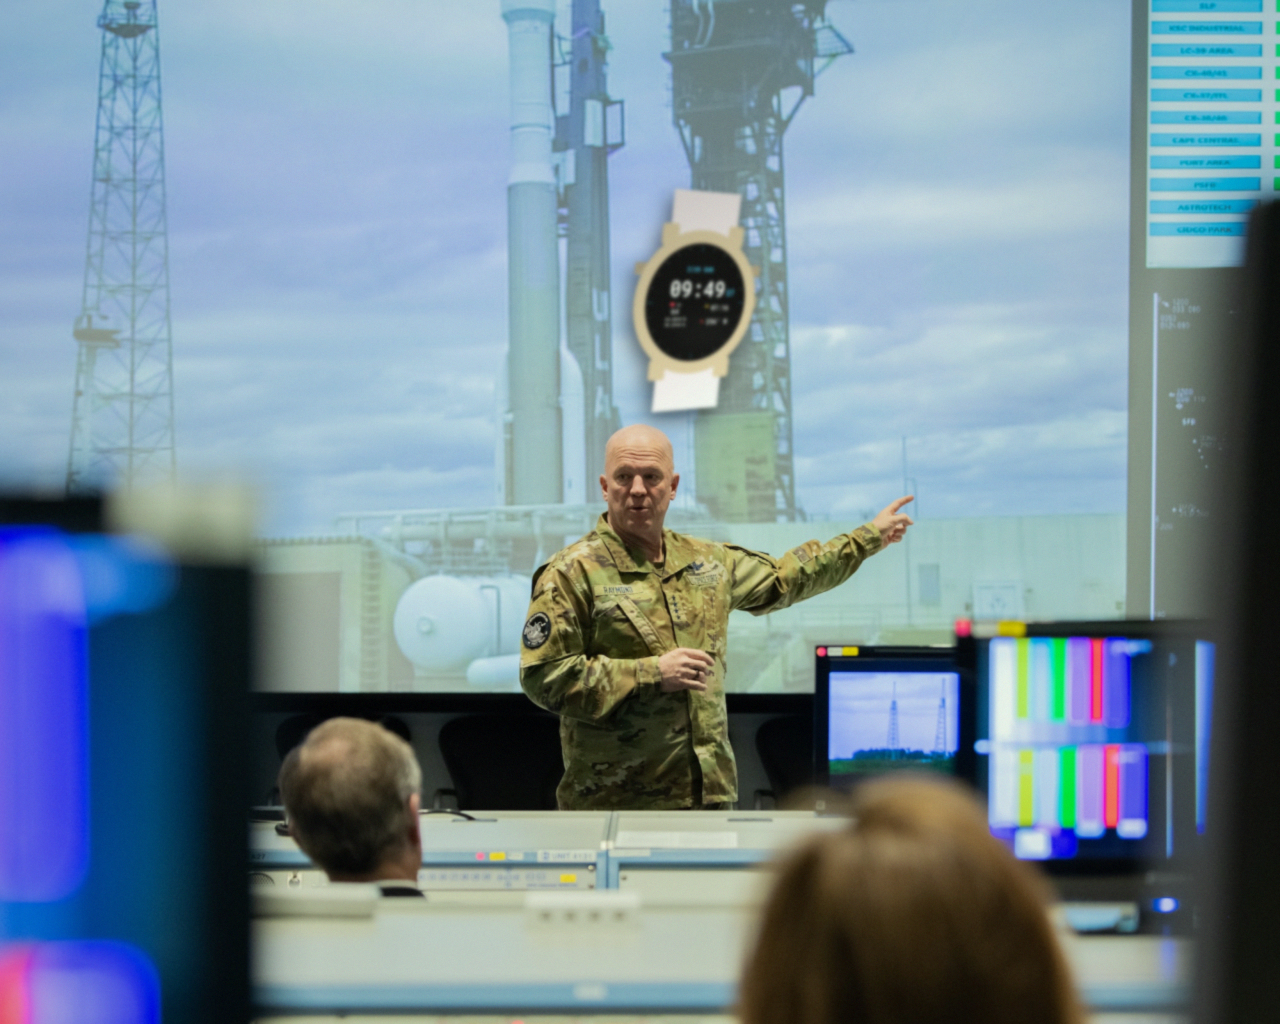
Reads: 9 h 49 min
